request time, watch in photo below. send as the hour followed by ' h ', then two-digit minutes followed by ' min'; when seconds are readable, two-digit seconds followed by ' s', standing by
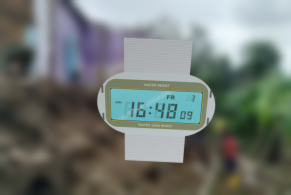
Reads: 16 h 48 min 09 s
